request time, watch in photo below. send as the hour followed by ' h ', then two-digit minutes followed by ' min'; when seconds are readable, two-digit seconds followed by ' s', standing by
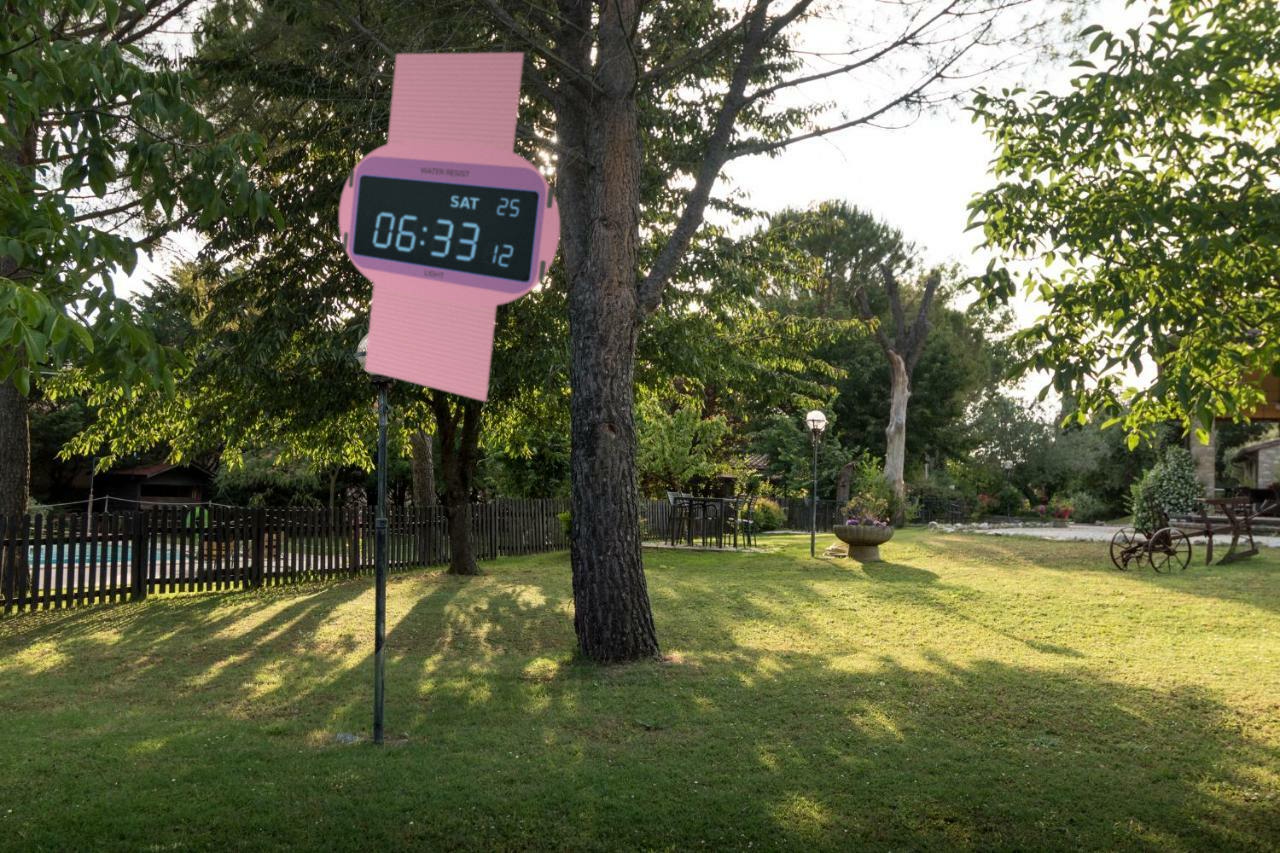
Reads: 6 h 33 min 12 s
